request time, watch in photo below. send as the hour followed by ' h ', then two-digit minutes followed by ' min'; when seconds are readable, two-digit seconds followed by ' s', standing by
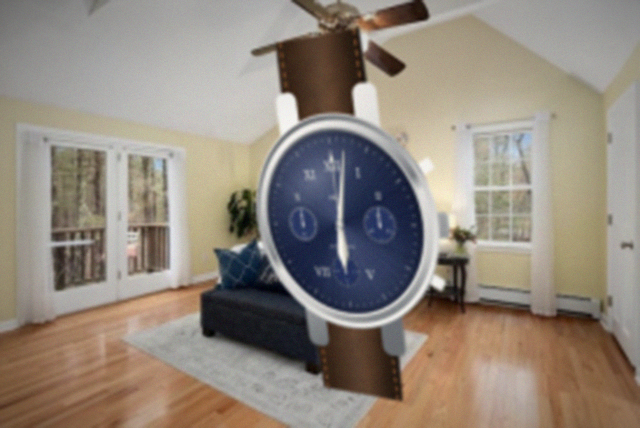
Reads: 6 h 02 min
